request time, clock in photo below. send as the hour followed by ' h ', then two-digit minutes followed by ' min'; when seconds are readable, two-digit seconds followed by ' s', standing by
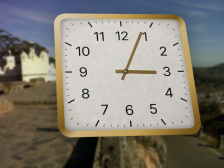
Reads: 3 h 04 min
